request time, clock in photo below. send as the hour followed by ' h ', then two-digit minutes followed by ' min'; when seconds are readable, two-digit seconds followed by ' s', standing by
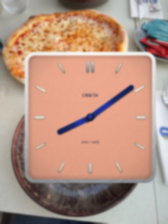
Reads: 8 h 09 min
